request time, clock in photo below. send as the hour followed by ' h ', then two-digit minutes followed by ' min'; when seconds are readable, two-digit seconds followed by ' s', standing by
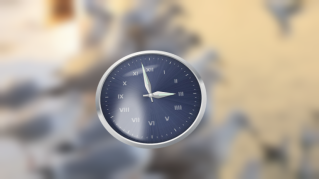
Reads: 2 h 58 min
